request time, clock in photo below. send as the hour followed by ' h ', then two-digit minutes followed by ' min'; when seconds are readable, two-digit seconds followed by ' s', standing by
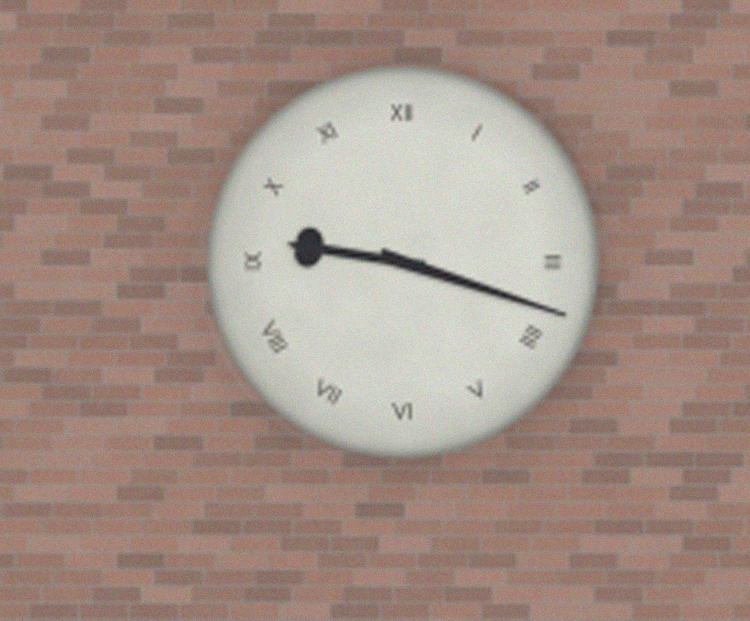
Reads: 9 h 18 min
